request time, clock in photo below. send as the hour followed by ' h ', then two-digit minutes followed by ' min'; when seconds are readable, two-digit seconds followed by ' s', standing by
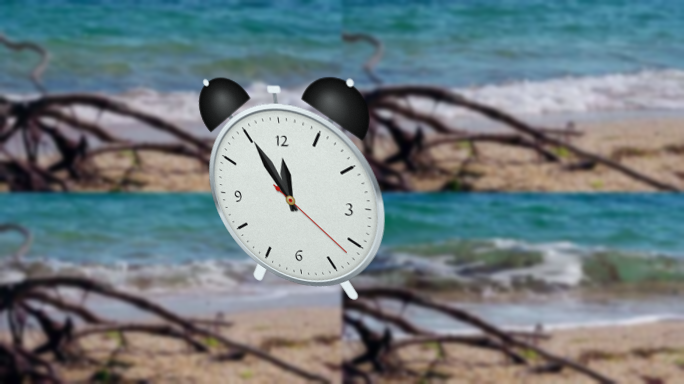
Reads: 11 h 55 min 22 s
